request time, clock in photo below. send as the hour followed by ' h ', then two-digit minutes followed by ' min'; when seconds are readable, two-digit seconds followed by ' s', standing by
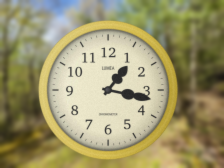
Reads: 1 h 17 min
